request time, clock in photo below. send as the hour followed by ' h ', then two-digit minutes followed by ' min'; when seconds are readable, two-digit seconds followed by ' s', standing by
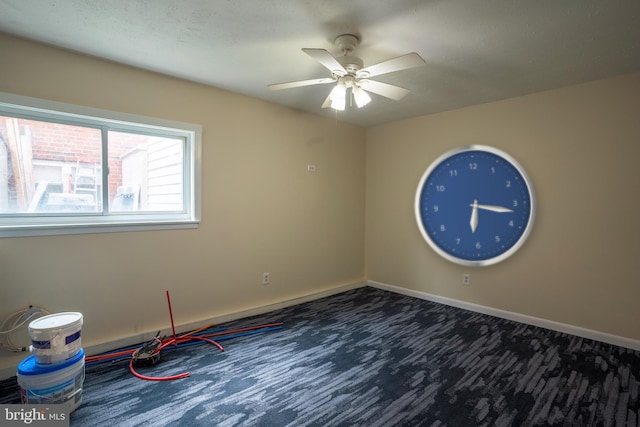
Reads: 6 h 17 min
